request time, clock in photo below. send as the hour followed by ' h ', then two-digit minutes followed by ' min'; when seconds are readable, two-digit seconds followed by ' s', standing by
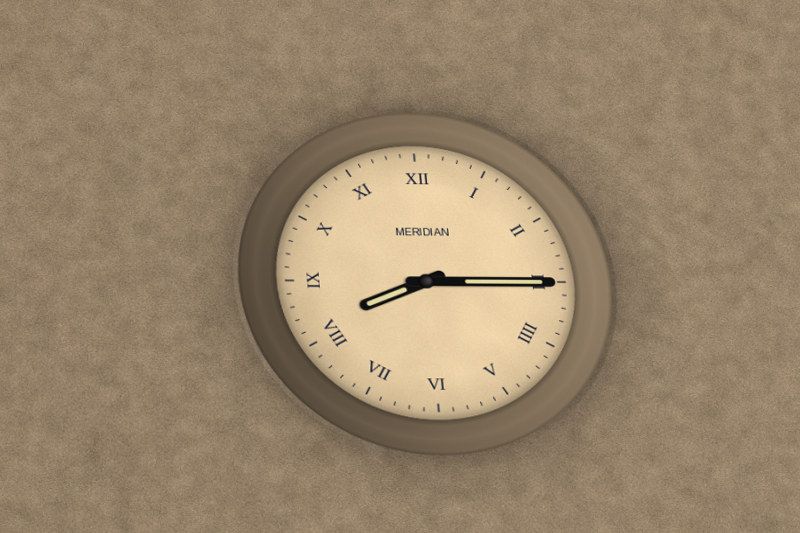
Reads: 8 h 15 min
